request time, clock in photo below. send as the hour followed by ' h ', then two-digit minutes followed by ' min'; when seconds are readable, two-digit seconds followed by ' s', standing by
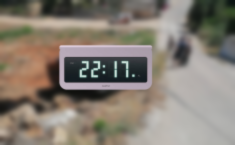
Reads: 22 h 17 min
